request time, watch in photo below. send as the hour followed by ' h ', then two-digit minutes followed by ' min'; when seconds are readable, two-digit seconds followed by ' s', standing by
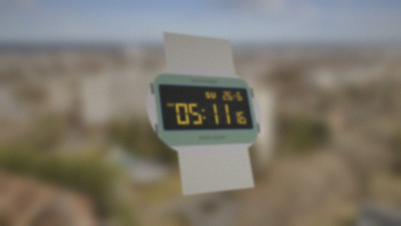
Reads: 5 h 11 min 16 s
